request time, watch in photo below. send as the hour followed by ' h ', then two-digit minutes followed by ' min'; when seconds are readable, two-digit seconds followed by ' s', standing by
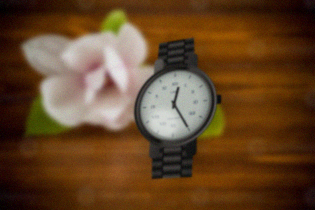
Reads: 12 h 25 min
